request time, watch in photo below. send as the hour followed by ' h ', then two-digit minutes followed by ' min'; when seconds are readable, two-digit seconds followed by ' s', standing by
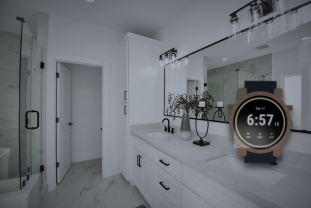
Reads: 6 h 57 min
